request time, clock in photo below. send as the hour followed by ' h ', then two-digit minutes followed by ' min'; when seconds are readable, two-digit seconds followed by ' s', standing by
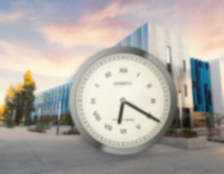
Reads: 6 h 20 min
